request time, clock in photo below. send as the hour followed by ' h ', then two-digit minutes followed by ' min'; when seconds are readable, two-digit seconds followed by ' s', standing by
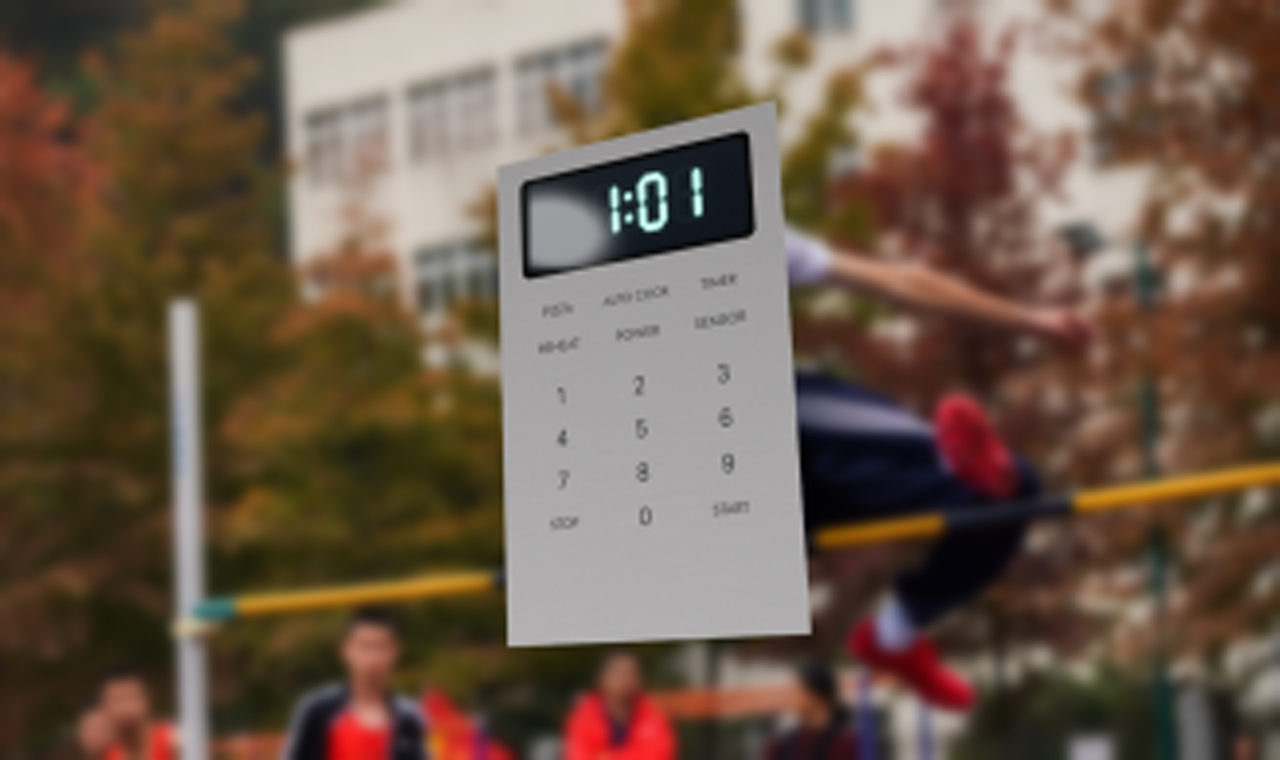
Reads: 1 h 01 min
